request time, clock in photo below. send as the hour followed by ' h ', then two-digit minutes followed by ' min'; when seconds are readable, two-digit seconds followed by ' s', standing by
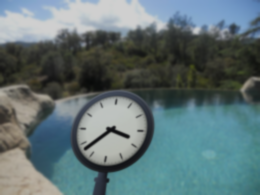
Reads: 3 h 38 min
